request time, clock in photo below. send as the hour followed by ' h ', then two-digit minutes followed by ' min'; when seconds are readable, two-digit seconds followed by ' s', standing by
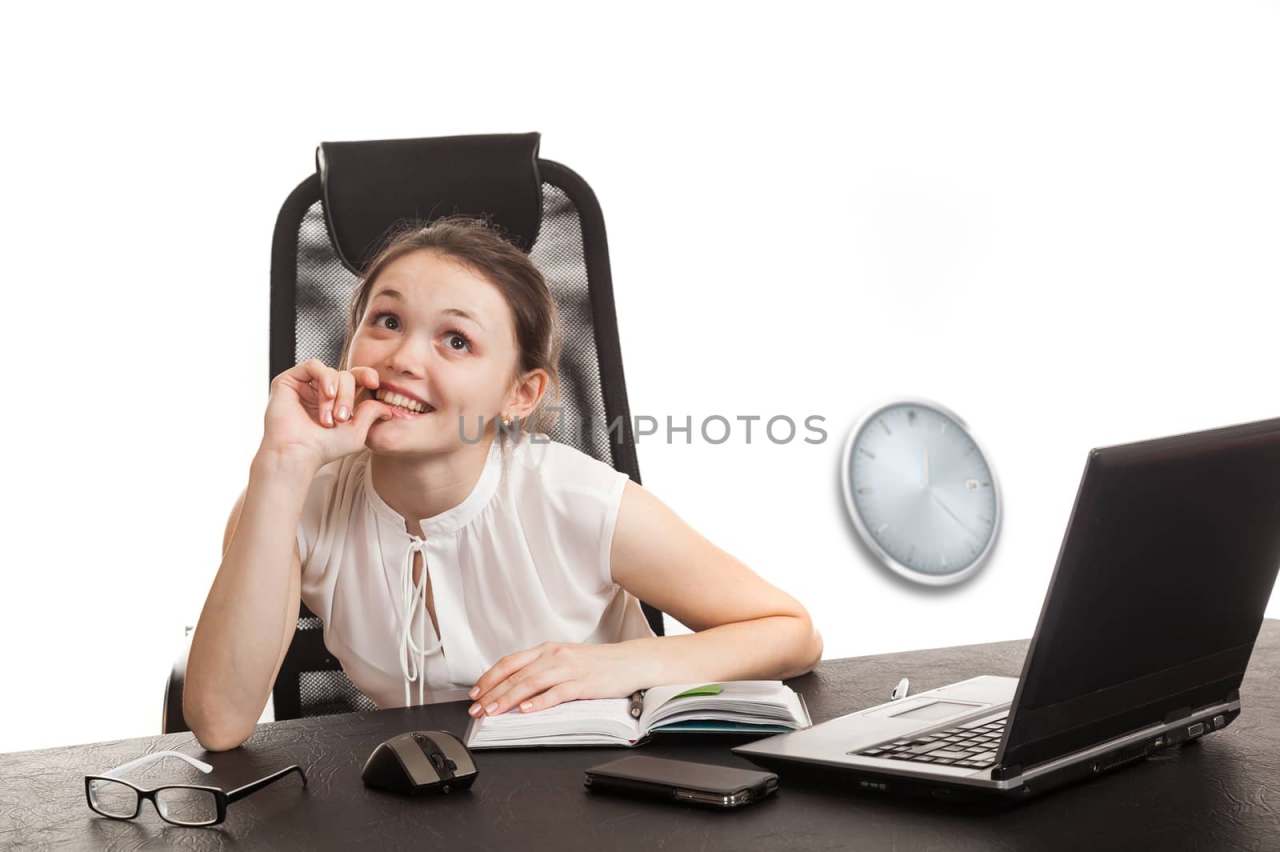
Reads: 12 h 23 min
